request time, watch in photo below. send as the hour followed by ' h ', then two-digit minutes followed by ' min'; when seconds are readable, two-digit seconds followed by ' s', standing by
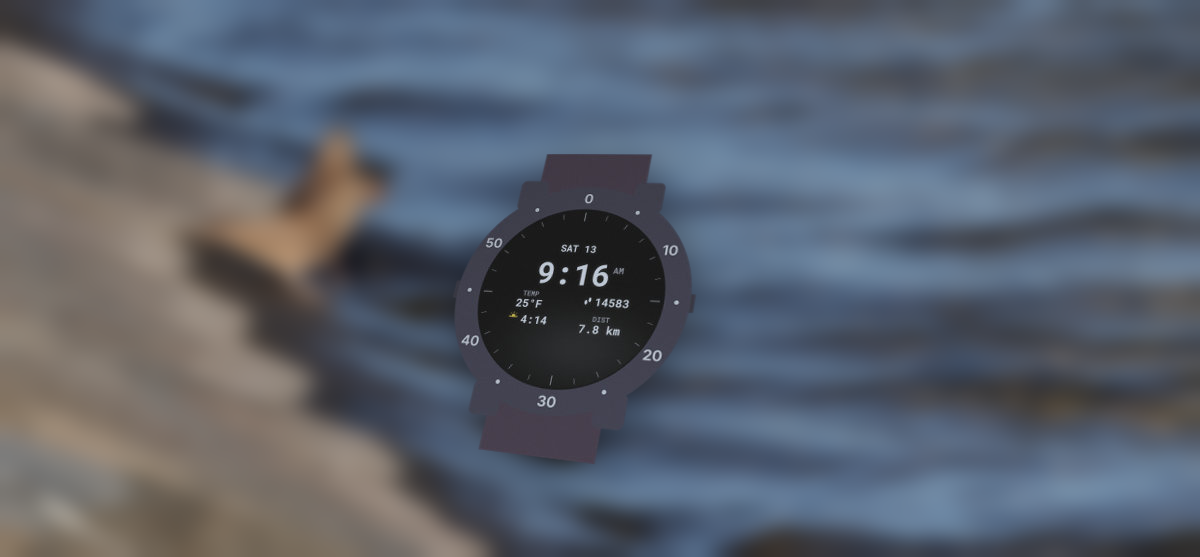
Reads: 9 h 16 min
